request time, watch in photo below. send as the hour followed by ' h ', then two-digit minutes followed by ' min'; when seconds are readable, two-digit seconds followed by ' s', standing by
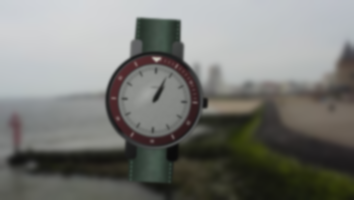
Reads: 1 h 04 min
